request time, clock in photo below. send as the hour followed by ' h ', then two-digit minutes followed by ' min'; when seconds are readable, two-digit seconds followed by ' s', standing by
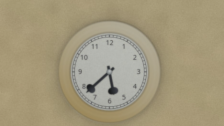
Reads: 5 h 38 min
